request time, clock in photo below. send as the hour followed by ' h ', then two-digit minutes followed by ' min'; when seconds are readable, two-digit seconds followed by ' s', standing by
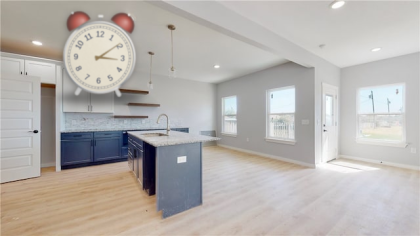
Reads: 3 h 09 min
